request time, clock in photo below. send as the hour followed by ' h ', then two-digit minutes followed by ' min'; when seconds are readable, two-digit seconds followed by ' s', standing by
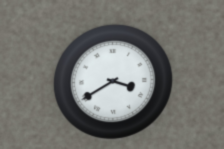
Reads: 3 h 40 min
